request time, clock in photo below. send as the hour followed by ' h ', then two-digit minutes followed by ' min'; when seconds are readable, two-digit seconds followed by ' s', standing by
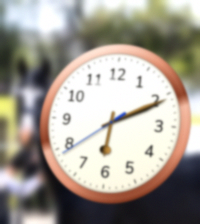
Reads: 6 h 10 min 39 s
